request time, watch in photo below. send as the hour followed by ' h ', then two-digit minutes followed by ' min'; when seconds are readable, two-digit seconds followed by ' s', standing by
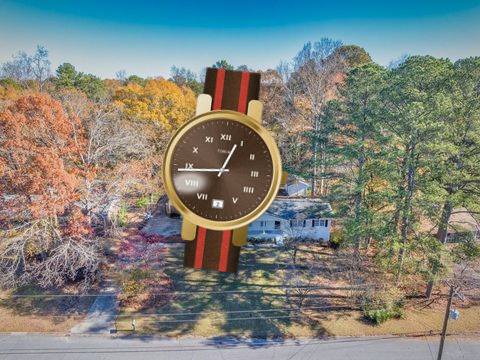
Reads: 12 h 44 min
